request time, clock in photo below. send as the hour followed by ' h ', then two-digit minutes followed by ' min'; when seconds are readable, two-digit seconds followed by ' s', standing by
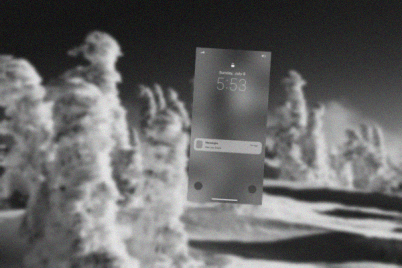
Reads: 5 h 53 min
